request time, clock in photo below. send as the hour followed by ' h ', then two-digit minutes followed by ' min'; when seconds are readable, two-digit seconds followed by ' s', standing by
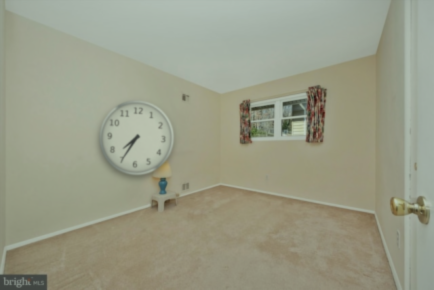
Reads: 7 h 35 min
